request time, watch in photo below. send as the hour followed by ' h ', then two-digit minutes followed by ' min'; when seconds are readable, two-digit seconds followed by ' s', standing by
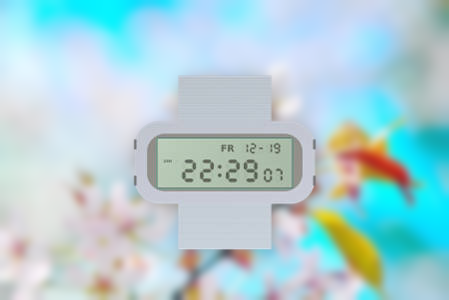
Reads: 22 h 29 min 07 s
